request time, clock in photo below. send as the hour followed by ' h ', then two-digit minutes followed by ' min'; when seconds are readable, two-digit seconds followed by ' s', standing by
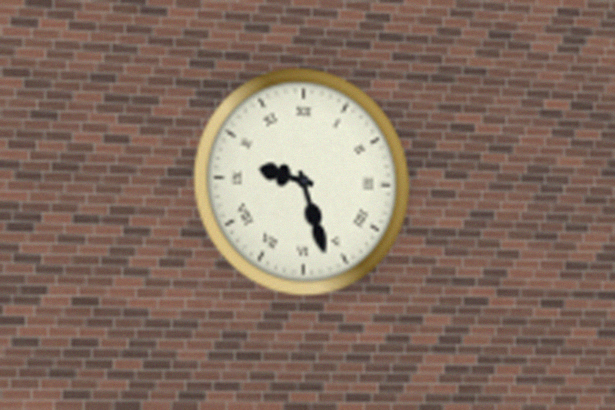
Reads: 9 h 27 min
